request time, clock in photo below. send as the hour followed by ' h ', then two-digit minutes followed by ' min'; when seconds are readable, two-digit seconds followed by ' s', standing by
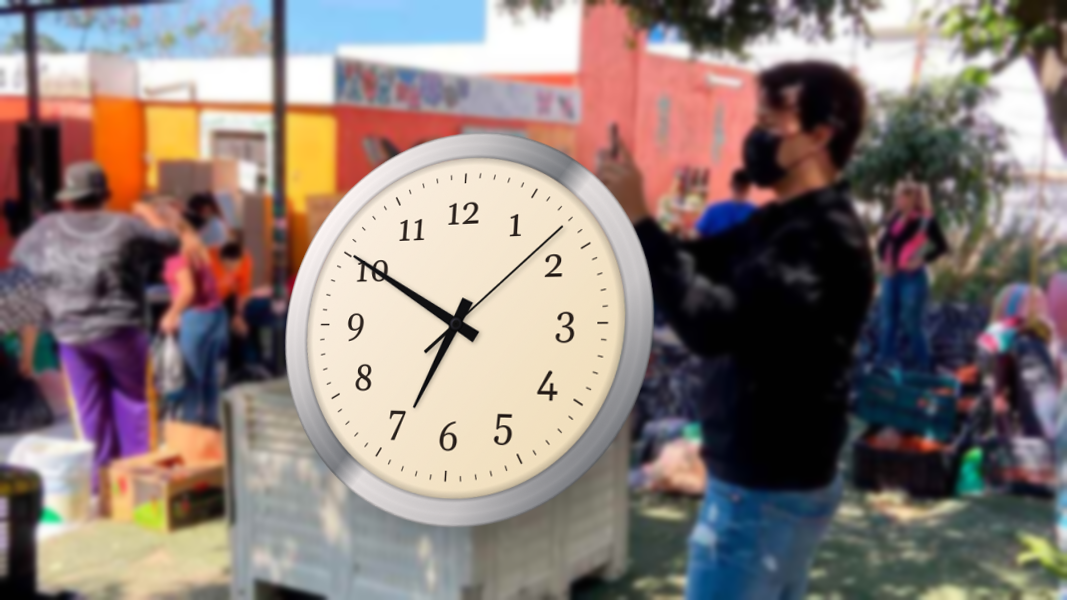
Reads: 6 h 50 min 08 s
